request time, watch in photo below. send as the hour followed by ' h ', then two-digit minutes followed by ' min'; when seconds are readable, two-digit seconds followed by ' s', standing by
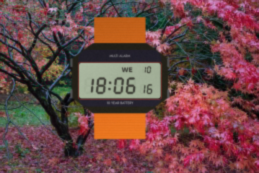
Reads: 18 h 06 min 16 s
